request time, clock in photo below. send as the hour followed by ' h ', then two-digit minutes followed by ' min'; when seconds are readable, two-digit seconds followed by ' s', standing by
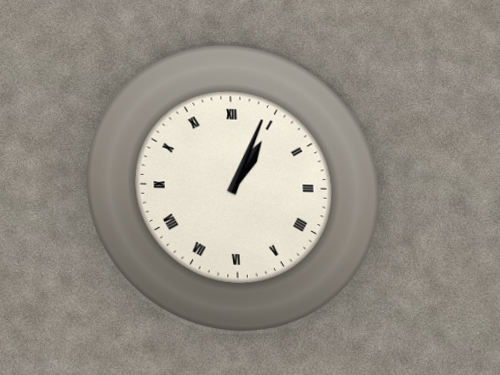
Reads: 1 h 04 min
